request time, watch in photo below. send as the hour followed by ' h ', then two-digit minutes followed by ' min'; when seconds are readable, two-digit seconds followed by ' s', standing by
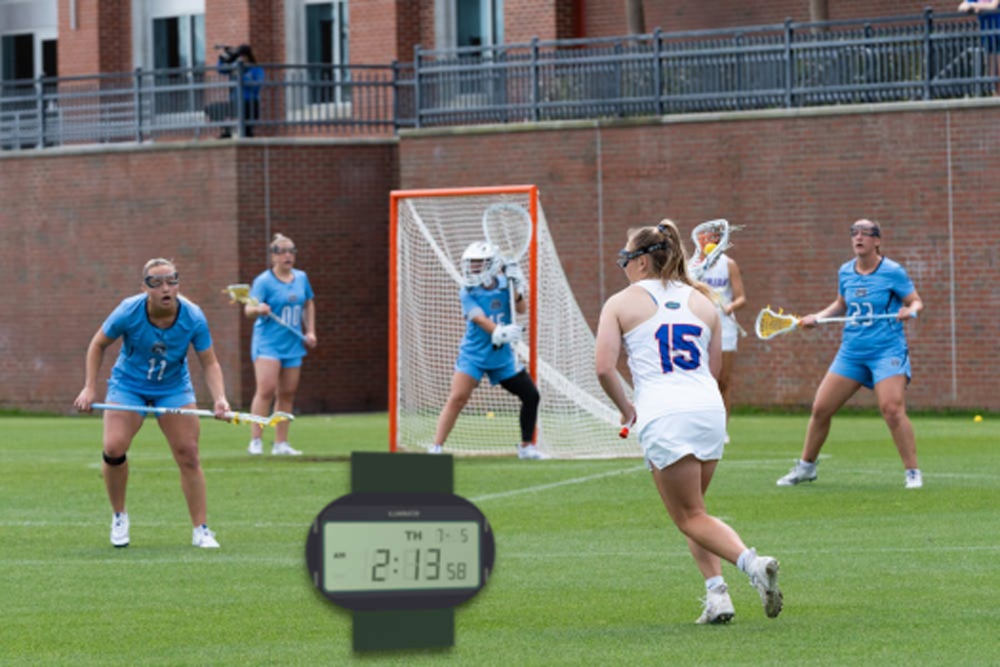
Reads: 2 h 13 min
